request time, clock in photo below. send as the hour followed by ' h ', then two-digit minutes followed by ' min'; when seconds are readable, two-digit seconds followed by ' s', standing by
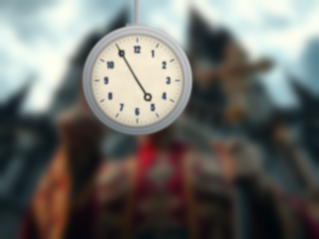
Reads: 4 h 55 min
